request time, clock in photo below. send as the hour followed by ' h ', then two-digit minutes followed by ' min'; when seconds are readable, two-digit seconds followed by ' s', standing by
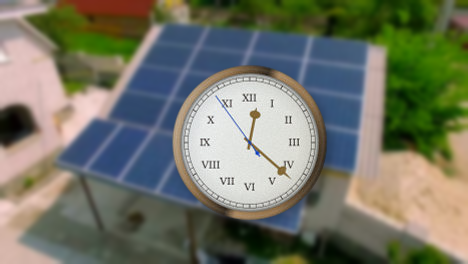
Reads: 12 h 21 min 54 s
